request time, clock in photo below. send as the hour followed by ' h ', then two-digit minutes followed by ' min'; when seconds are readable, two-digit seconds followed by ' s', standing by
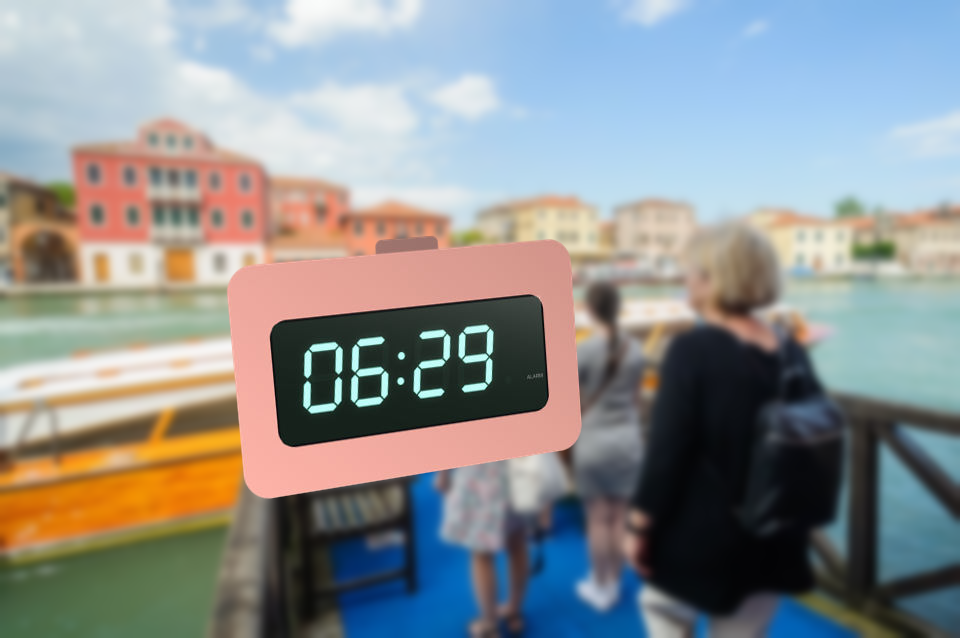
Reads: 6 h 29 min
